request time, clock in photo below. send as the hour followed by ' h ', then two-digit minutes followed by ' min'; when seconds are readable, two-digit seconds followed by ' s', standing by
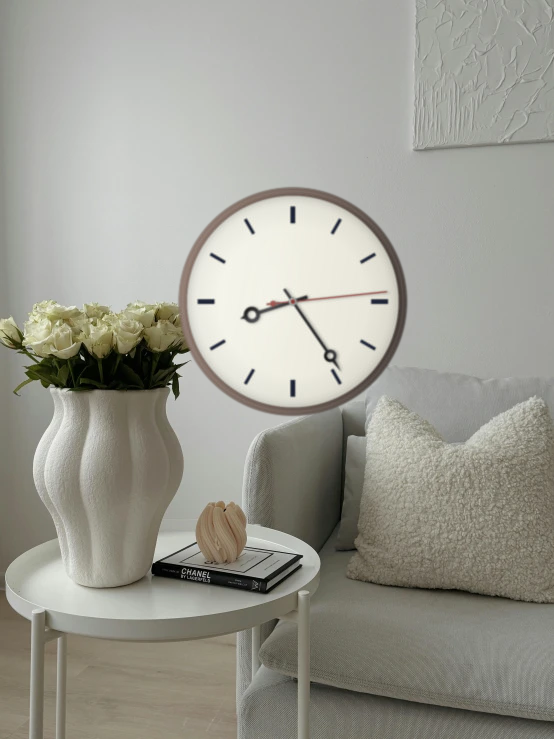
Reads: 8 h 24 min 14 s
